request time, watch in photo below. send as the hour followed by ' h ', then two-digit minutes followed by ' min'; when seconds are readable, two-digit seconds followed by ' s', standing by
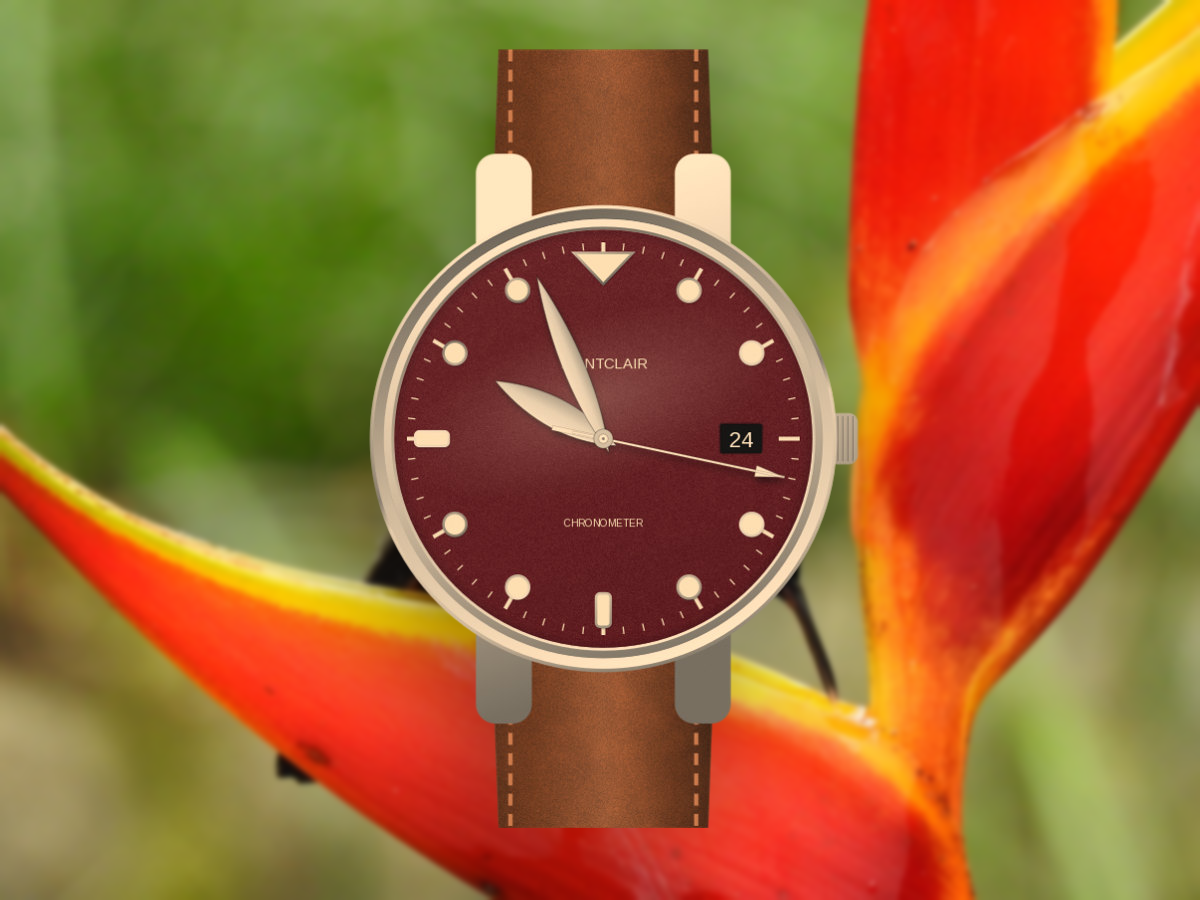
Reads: 9 h 56 min 17 s
